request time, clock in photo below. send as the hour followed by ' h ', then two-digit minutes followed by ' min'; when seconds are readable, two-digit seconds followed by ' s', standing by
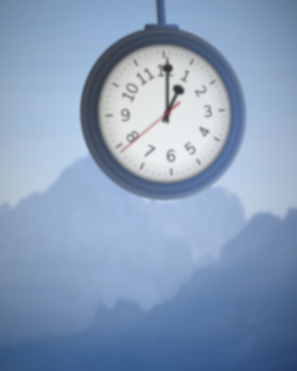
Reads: 1 h 00 min 39 s
